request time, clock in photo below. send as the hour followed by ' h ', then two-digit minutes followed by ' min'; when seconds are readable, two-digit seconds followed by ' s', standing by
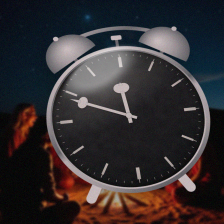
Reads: 11 h 49 min
